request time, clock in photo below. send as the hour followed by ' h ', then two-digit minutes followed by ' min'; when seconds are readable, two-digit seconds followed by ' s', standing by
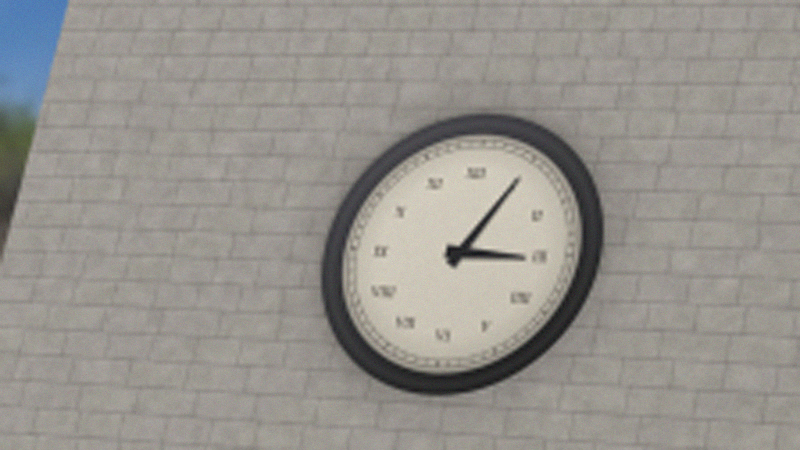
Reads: 3 h 05 min
